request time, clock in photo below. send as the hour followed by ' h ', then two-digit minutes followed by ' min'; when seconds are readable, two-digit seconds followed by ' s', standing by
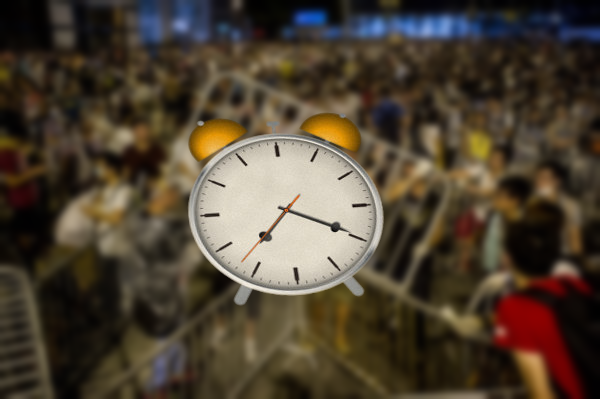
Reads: 7 h 19 min 37 s
